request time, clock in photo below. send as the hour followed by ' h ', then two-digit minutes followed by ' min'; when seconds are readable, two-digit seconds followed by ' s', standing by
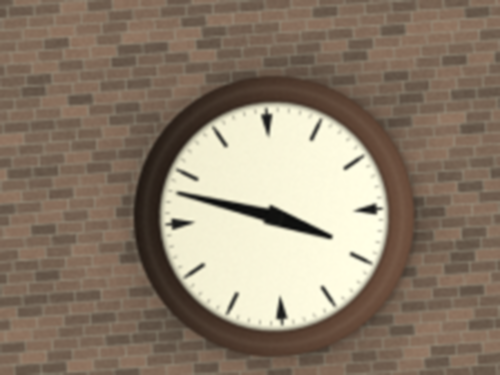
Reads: 3 h 48 min
